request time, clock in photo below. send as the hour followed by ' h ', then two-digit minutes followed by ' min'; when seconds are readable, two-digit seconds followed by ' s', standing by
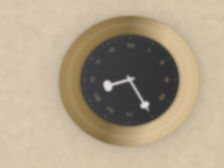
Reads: 8 h 25 min
